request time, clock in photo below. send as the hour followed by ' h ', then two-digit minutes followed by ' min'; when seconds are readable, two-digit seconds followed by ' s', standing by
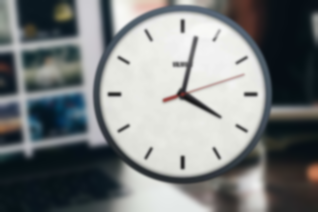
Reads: 4 h 02 min 12 s
